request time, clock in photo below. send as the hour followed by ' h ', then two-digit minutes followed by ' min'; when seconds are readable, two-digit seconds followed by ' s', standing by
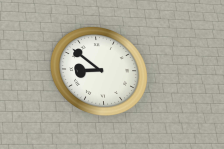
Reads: 8 h 52 min
